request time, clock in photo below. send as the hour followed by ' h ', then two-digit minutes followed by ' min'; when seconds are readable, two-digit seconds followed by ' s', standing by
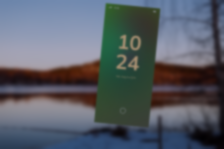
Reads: 10 h 24 min
